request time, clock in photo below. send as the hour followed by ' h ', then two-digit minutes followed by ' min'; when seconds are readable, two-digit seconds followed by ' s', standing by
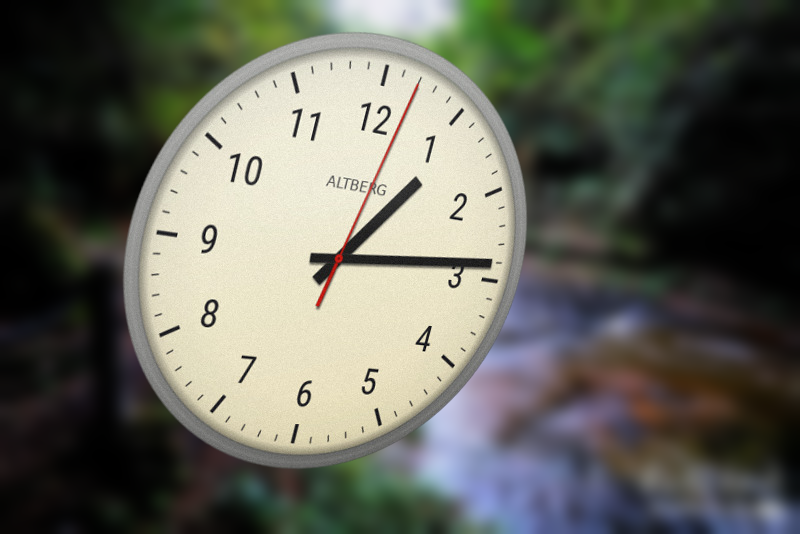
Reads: 1 h 14 min 02 s
